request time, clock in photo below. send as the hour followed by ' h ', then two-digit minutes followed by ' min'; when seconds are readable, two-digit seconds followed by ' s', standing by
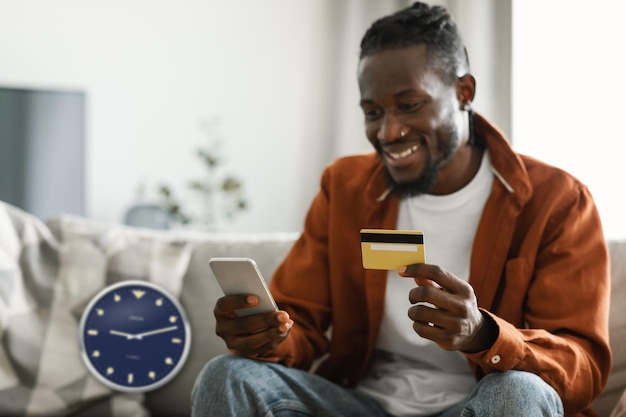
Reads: 9 h 12 min
